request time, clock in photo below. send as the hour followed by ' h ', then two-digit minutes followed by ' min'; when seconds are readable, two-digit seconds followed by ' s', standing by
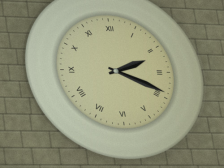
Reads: 2 h 19 min
